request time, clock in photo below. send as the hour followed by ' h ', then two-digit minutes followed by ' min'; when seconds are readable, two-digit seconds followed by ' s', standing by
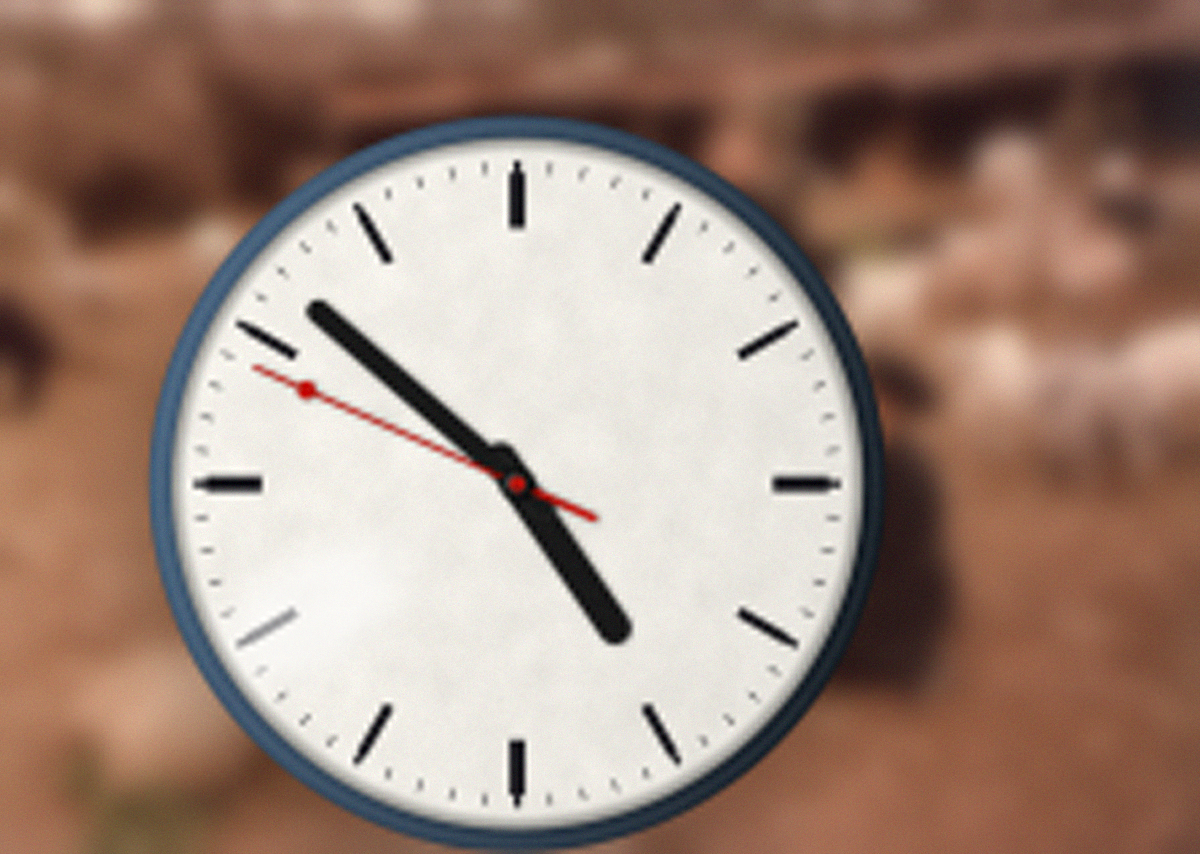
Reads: 4 h 51 min 49 s
